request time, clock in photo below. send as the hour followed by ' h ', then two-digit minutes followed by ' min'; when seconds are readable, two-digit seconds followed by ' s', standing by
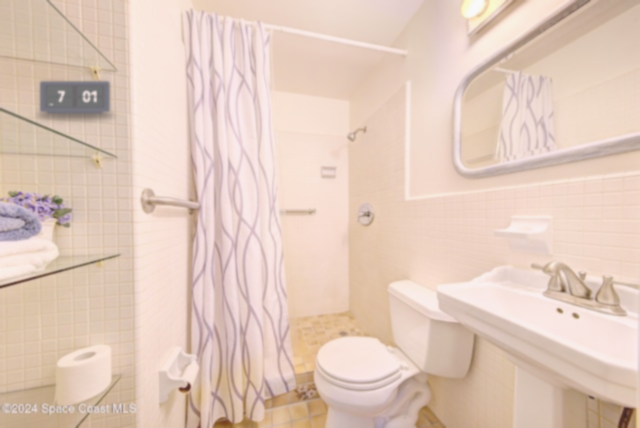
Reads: 7 h 01 min
